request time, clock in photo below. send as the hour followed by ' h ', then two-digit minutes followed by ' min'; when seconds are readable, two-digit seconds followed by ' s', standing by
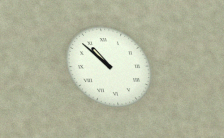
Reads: 10 h 53 min
